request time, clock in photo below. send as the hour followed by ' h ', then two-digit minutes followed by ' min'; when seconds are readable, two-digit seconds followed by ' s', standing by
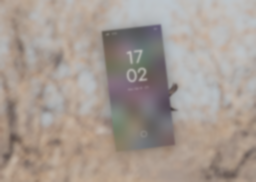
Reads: 17 h 02 min
